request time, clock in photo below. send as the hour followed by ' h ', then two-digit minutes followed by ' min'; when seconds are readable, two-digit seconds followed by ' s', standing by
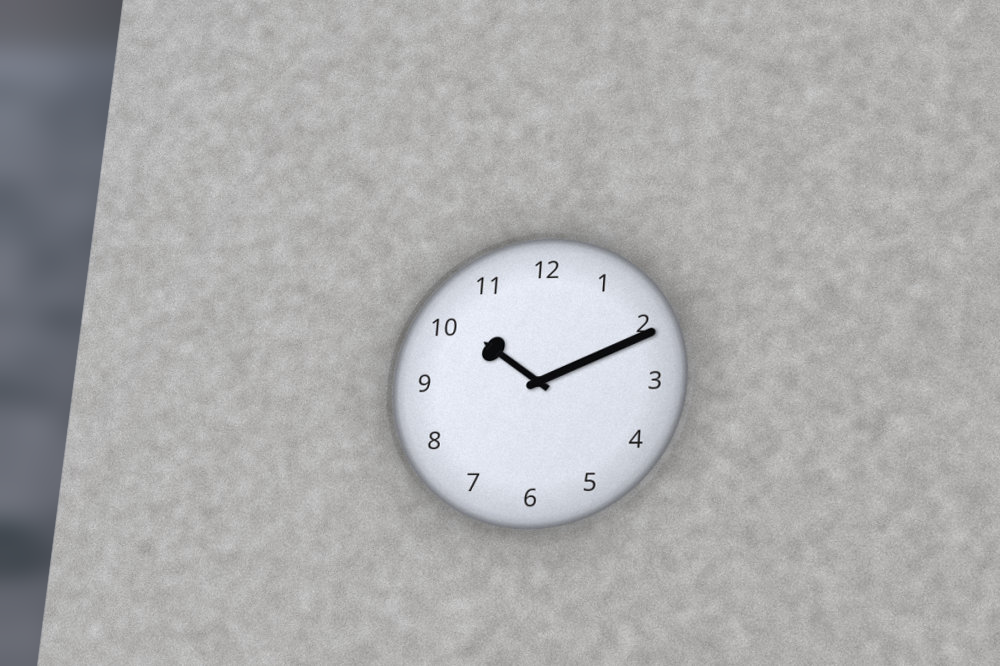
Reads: 10 h 11 min
